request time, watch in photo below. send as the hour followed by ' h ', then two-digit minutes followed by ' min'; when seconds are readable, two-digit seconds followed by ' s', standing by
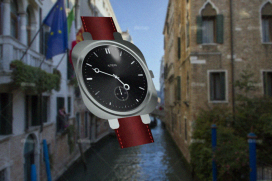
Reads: 4 h 49 min
